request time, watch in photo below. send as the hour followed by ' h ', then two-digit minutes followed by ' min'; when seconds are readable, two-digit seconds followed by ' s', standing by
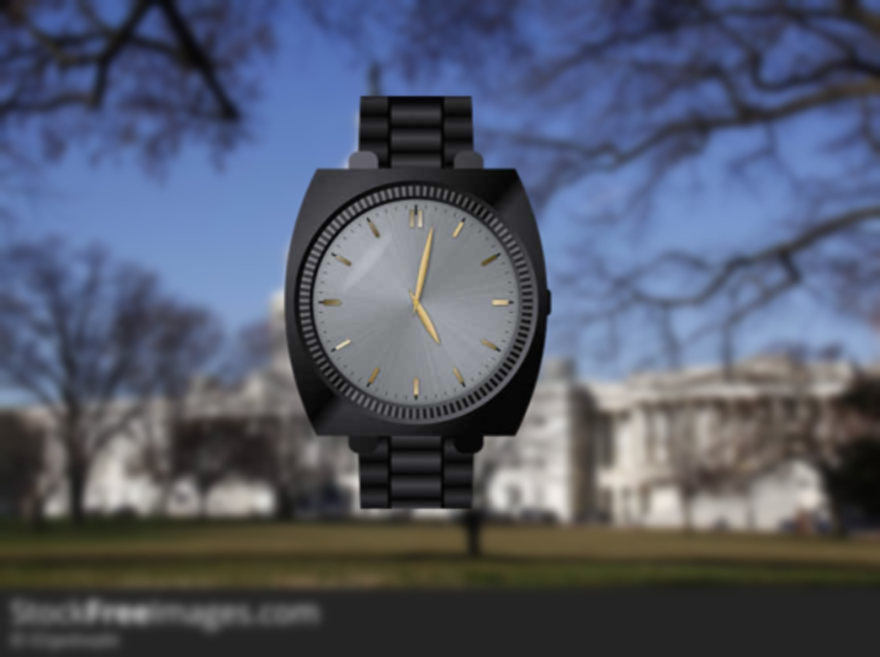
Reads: 5 h 02 min
